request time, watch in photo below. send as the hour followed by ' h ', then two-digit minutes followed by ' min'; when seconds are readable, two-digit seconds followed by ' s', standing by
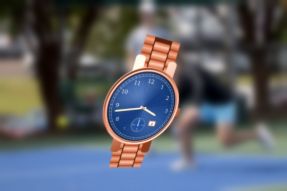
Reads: 3 h 43 min
